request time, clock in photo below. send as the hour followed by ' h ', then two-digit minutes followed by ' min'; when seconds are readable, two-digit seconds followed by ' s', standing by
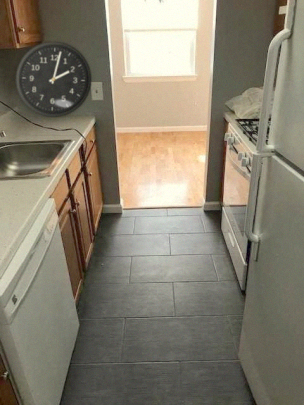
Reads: 2 h 02 min
